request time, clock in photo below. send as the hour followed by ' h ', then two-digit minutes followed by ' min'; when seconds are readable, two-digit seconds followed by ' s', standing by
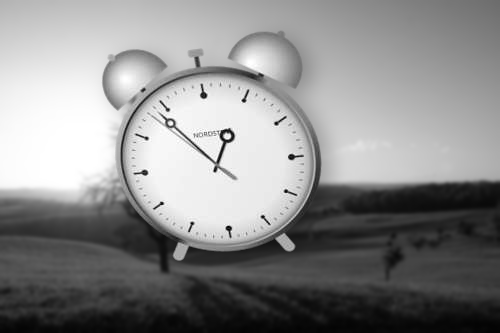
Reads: 12 h 53 min 53 s
